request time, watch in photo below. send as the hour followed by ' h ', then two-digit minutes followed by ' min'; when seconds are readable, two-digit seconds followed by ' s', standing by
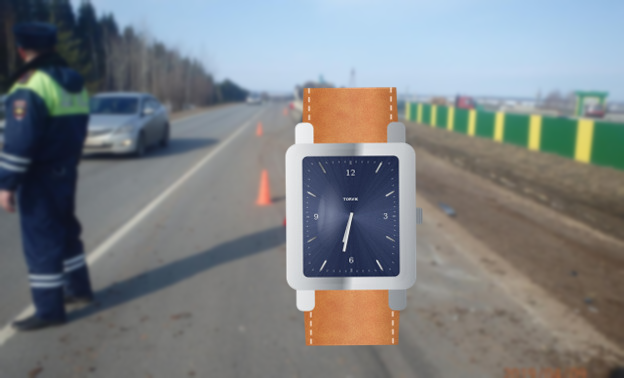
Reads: 6 h 32 min
